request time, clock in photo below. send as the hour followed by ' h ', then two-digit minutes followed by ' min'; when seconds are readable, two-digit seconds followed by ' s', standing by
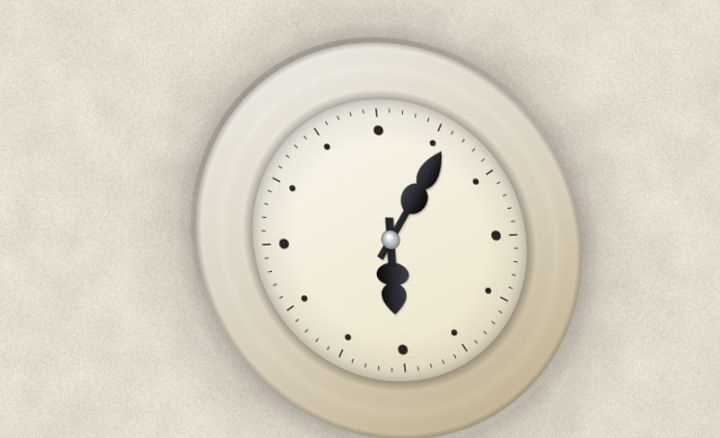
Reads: 6 h 06 min
